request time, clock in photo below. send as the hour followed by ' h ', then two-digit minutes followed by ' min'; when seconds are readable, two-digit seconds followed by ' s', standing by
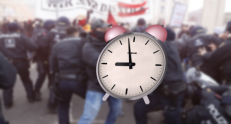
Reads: 8 h 58 min
